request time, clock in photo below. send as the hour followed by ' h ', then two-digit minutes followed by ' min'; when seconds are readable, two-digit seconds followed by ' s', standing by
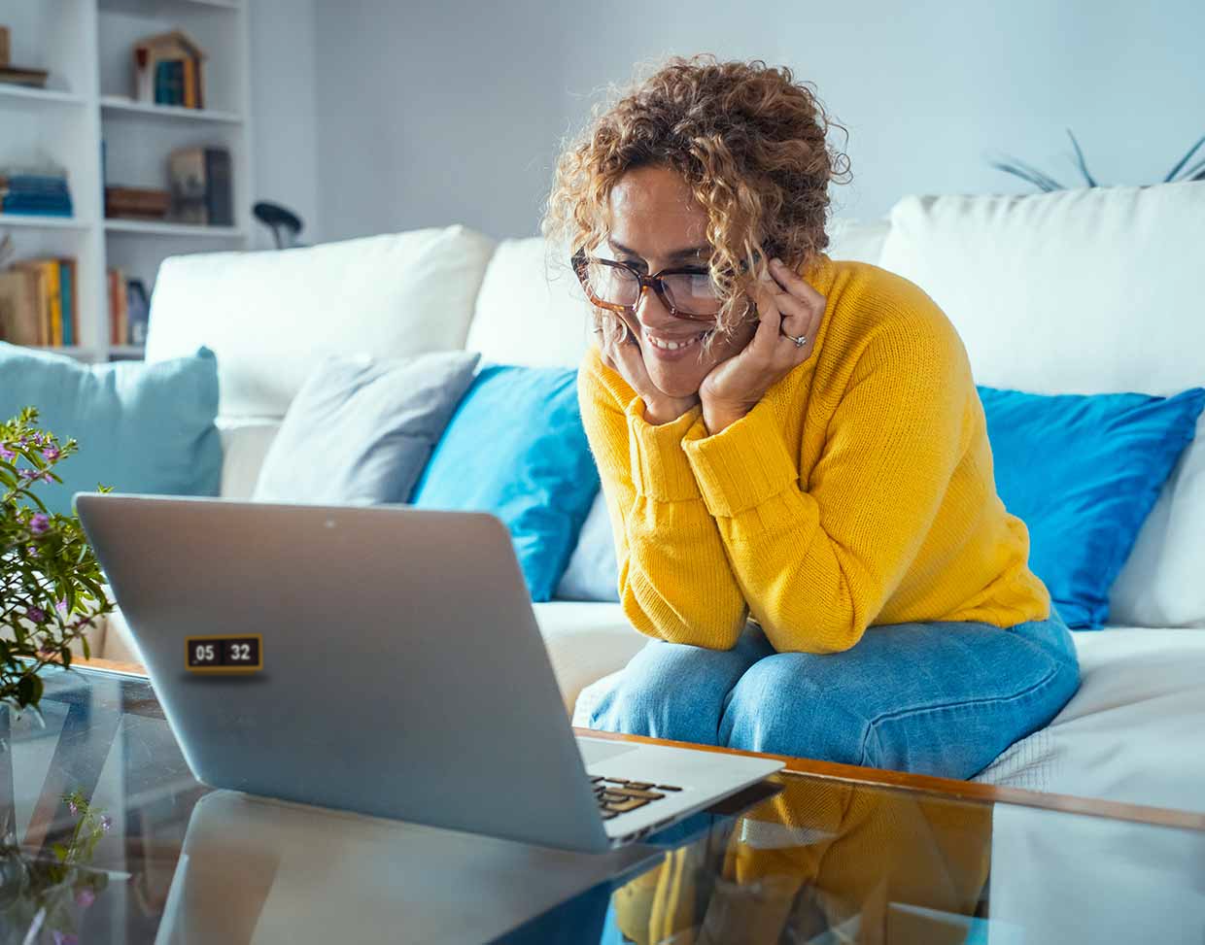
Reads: 5 h 32 min
